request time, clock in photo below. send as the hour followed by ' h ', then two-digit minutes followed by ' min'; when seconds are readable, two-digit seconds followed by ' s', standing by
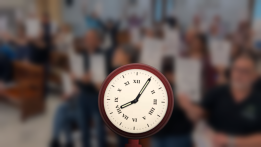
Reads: 8 h 05 min
